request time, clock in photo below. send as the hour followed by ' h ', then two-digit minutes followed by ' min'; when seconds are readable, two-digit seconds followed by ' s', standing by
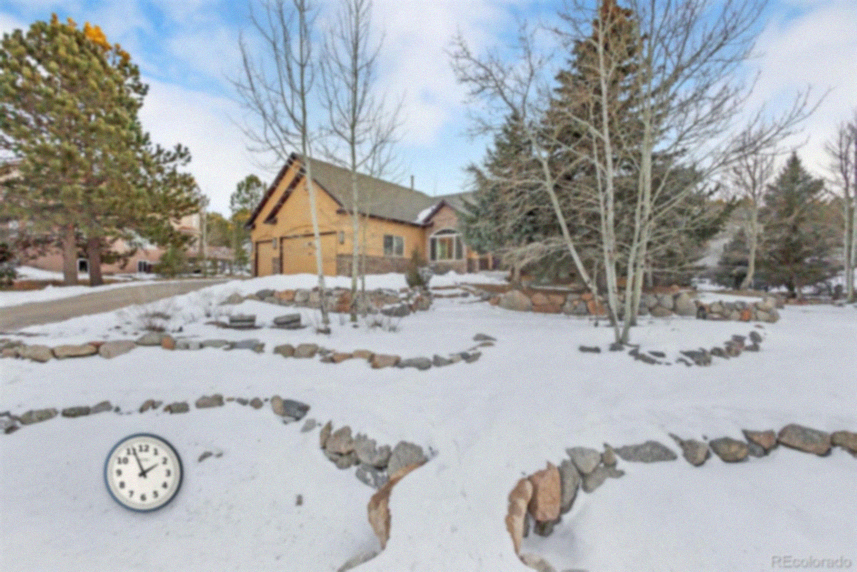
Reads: 1 h 56 min
